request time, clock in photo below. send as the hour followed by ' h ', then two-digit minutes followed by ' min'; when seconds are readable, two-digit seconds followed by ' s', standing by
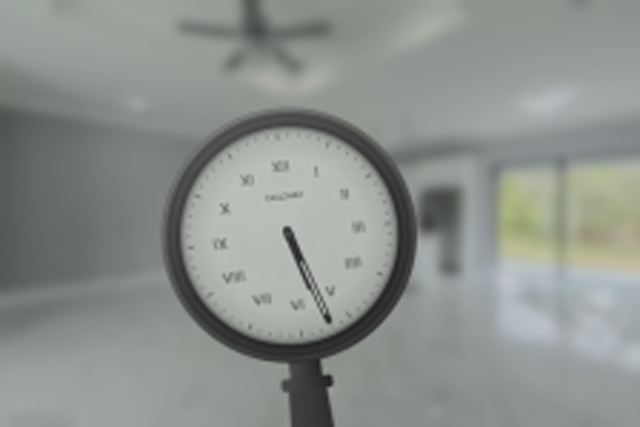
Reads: 5 h 27 min
